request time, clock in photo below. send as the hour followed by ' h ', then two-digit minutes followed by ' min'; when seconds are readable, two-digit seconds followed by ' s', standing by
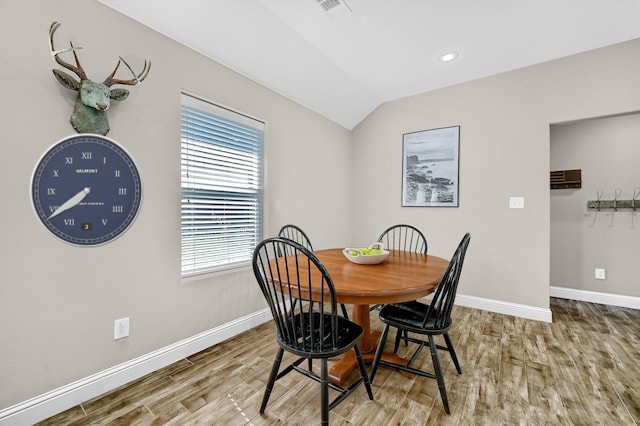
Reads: 7 h 39 min
